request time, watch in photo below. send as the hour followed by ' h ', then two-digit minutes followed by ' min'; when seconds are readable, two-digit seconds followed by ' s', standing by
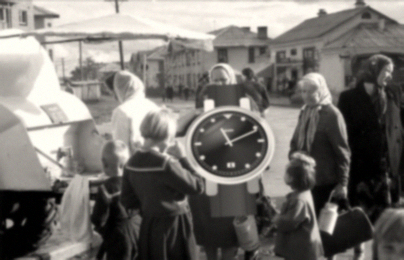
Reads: 11 h 11 min
